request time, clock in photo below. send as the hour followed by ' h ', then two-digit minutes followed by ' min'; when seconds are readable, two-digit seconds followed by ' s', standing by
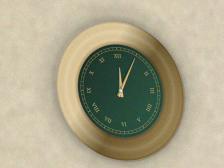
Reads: 12 h 05 min
